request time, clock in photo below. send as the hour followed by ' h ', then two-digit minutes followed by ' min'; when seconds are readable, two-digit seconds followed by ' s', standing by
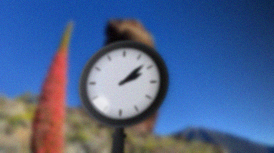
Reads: 2 h 08 min
